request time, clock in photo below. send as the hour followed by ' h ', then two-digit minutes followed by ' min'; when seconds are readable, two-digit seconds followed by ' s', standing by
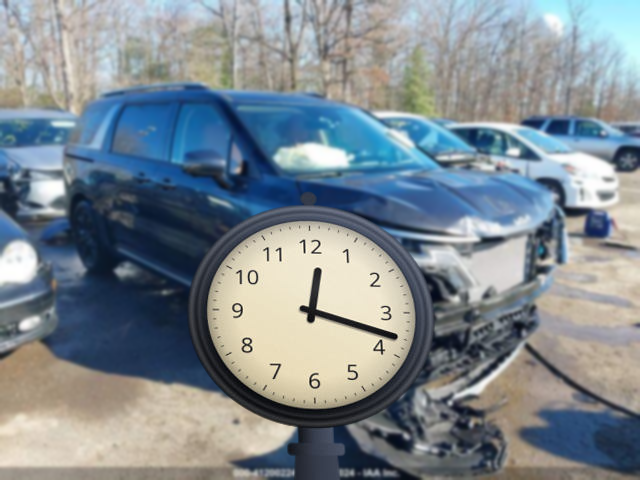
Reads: 12 h 18 min
